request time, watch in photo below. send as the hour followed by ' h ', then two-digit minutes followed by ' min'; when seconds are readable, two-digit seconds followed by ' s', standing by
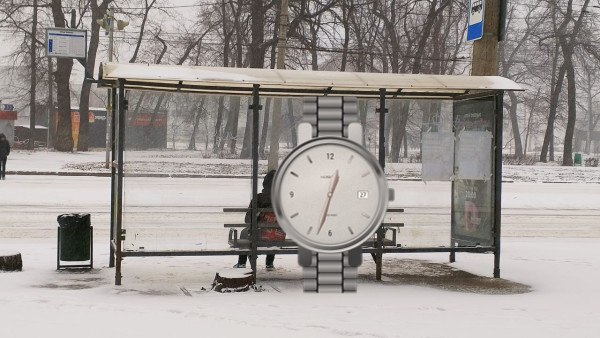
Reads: 12 h 33 min
